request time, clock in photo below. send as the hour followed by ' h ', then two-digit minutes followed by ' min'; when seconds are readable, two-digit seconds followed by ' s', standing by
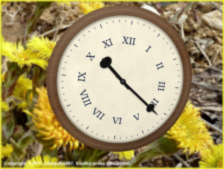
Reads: 10 h 21 min
